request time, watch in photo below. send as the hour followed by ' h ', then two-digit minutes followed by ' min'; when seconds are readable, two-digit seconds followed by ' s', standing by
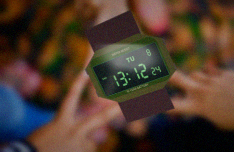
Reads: 13 h 12 min 24 s
